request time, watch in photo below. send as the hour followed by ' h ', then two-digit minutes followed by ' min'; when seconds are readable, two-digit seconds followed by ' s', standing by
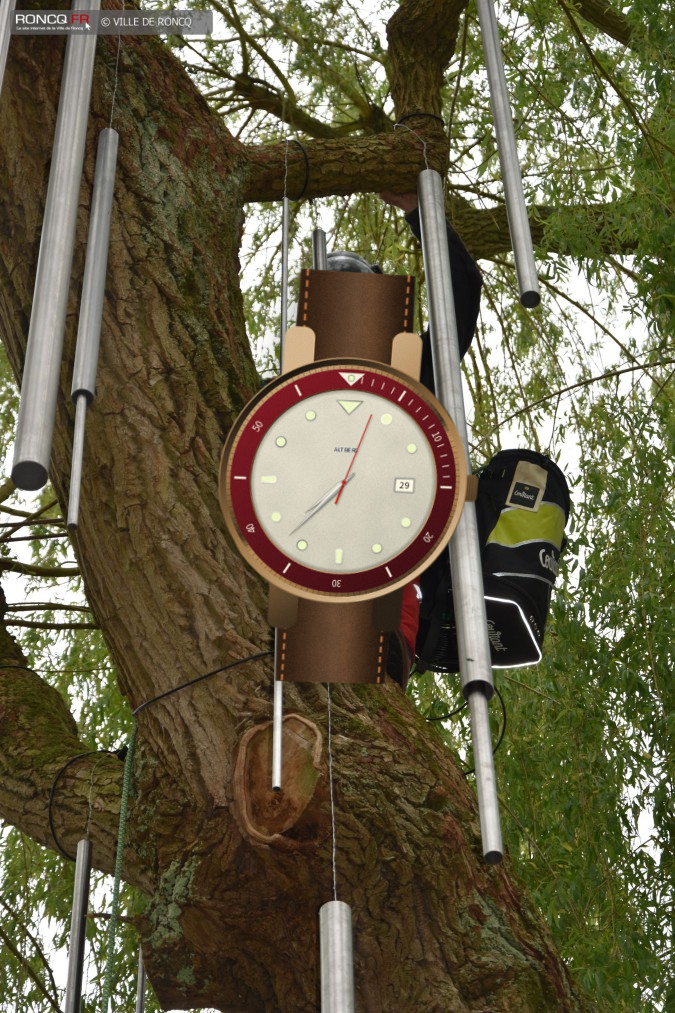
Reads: 7 h 37 min 03 s
